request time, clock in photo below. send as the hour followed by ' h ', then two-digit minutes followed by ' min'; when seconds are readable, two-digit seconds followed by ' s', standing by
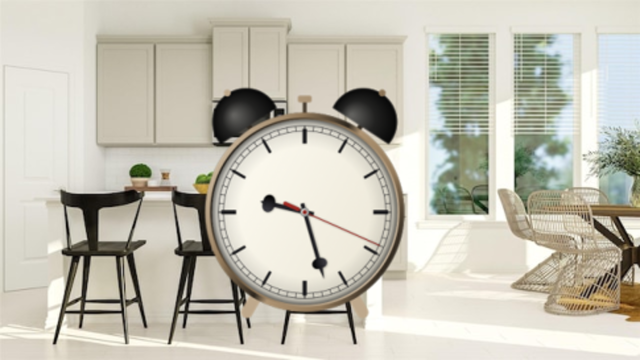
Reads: 9 h 27 min 19 s
